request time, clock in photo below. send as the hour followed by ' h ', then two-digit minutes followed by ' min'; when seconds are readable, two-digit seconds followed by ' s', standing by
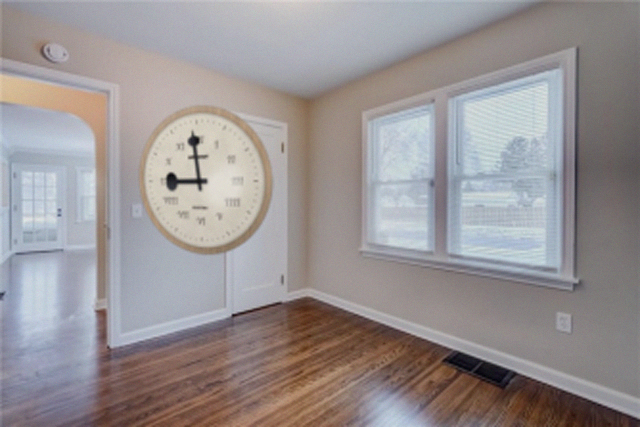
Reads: 8 h 59 min
